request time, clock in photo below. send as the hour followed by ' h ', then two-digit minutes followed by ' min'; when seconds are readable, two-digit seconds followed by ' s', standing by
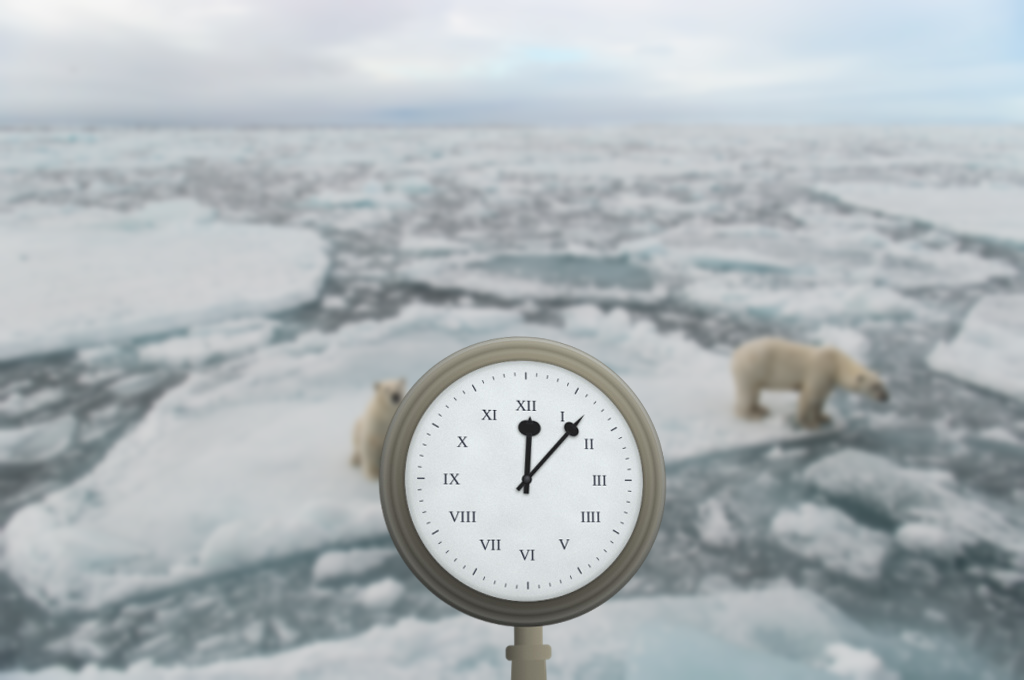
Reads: 12 h 07 min
